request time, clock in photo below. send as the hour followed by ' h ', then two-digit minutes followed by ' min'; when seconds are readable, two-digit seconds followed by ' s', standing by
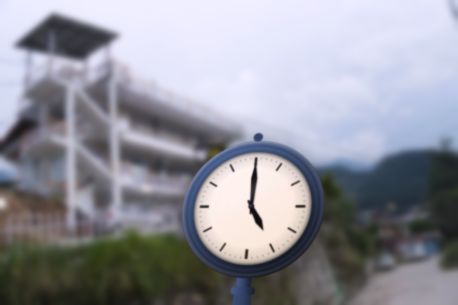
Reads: 5 h 00 min
